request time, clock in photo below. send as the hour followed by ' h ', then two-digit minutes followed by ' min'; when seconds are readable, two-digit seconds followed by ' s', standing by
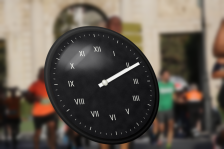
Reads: 2 h 11 min
